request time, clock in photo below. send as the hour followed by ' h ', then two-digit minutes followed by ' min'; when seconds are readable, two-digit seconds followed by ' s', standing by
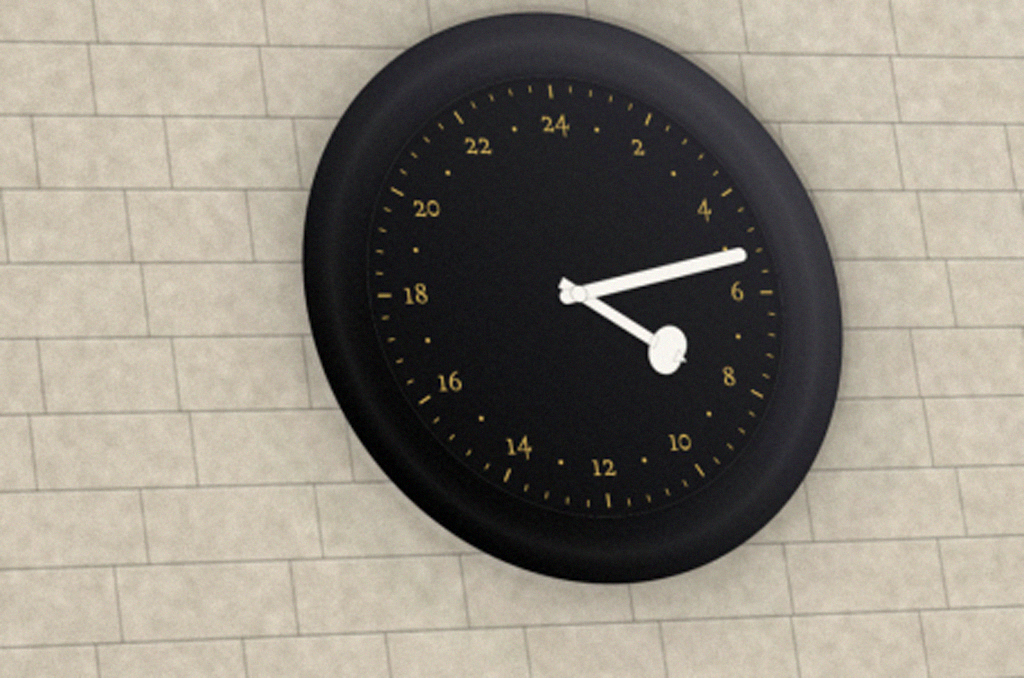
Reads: 8 h 13 min
